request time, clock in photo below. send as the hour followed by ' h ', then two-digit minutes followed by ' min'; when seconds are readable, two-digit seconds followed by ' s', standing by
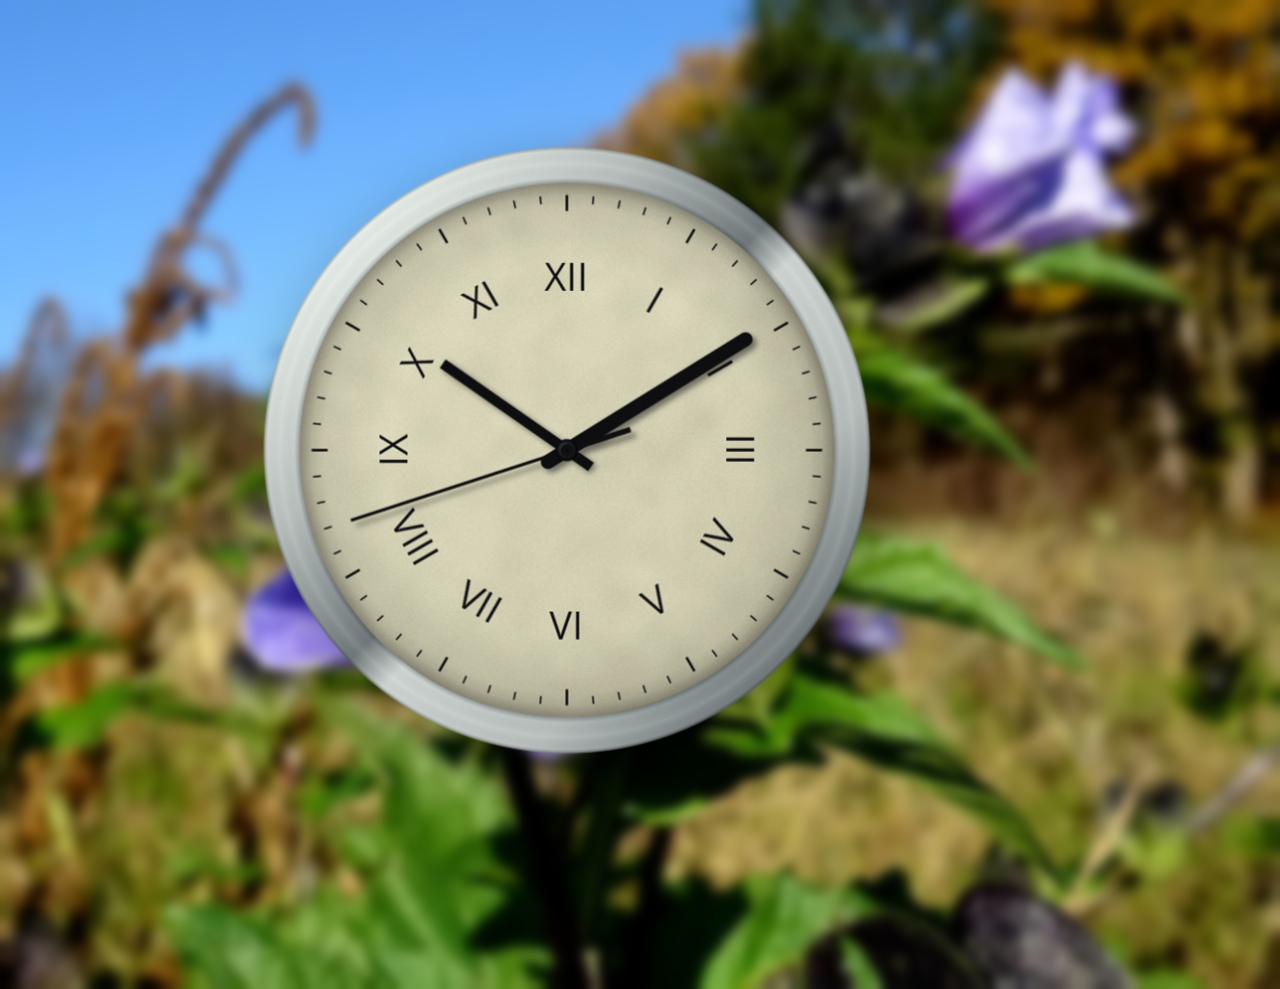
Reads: 10 h 09 min 42 s
